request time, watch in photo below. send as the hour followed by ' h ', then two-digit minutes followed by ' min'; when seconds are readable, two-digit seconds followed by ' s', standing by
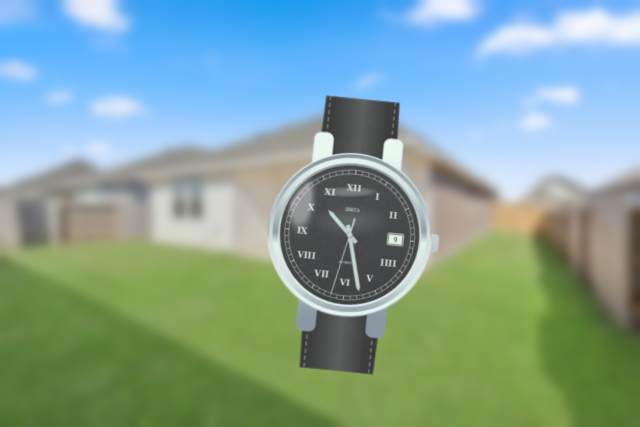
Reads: 10 h 27 min 32 s
